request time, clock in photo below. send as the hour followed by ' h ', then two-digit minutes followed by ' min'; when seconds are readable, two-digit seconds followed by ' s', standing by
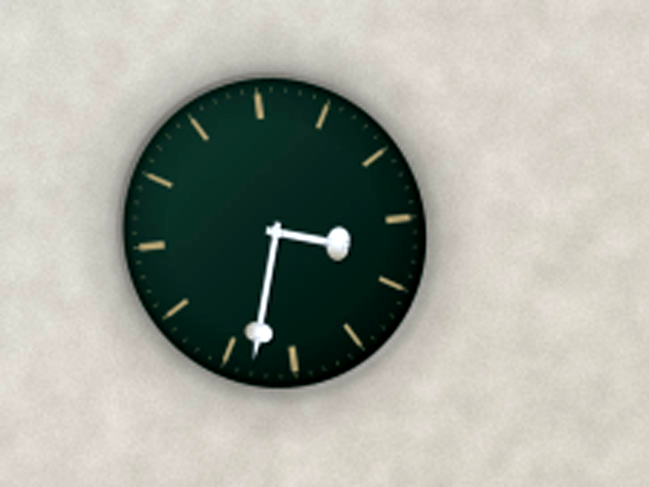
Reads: 3 h 33 min
